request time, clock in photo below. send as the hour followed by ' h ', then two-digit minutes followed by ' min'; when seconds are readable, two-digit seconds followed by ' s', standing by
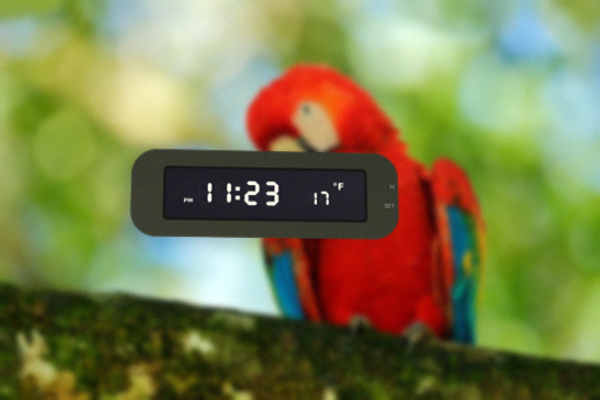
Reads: 11 h 23 min
